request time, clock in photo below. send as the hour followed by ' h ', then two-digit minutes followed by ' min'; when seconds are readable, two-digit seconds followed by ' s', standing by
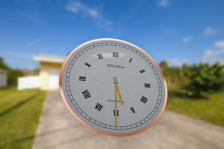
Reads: 5 h 30 min
